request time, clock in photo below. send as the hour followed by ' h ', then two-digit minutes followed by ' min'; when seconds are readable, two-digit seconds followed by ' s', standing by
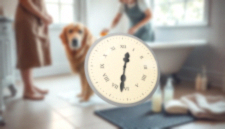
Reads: 12 h 32 min
